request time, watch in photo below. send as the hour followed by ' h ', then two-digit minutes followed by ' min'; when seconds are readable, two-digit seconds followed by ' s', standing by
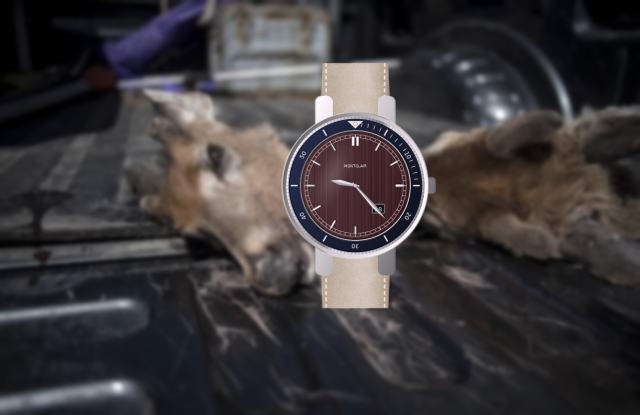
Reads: 9 h 23 min
